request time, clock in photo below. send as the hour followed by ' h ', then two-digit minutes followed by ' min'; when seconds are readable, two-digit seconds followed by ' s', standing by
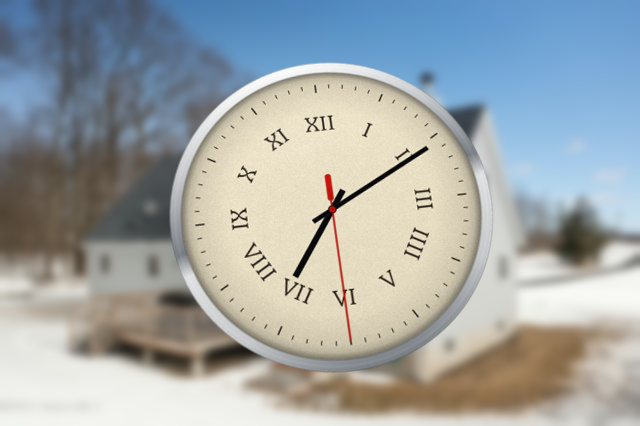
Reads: 7 h 10 min 30 s
